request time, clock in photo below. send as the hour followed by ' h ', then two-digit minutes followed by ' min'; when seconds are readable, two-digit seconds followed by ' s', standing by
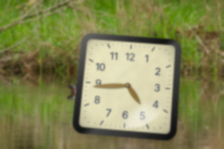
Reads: 4 h 44 min
